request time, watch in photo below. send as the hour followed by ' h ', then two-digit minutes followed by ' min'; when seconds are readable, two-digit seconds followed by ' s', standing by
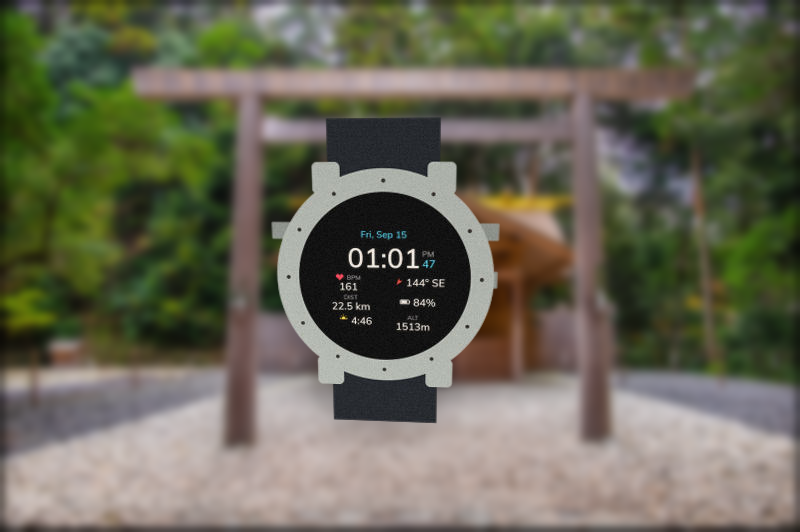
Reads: 1 h 01 min 47 s
